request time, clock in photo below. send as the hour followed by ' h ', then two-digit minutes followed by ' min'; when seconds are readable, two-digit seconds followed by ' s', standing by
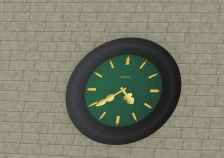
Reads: 4 h 39 min
